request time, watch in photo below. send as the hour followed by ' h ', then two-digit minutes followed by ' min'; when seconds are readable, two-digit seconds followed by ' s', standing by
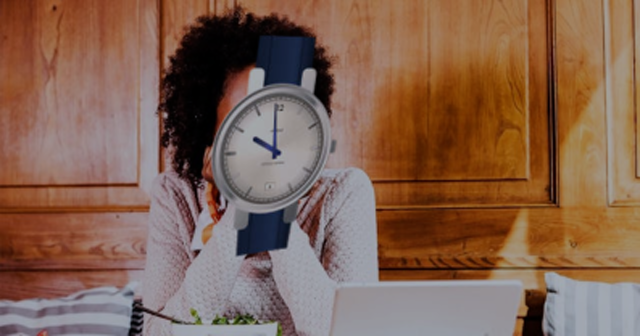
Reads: 9 h 59 min
